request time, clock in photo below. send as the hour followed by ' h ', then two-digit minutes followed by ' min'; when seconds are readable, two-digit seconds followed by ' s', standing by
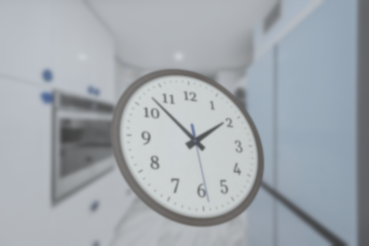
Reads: 1 h 52 min 29 s
